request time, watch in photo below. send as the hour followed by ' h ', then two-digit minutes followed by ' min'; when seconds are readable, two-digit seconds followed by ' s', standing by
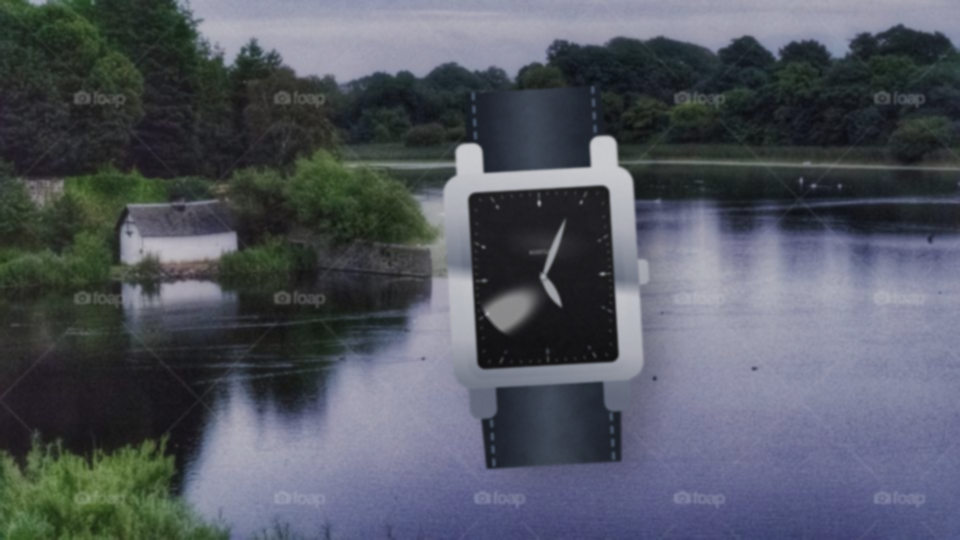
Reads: 5 h 04 min
